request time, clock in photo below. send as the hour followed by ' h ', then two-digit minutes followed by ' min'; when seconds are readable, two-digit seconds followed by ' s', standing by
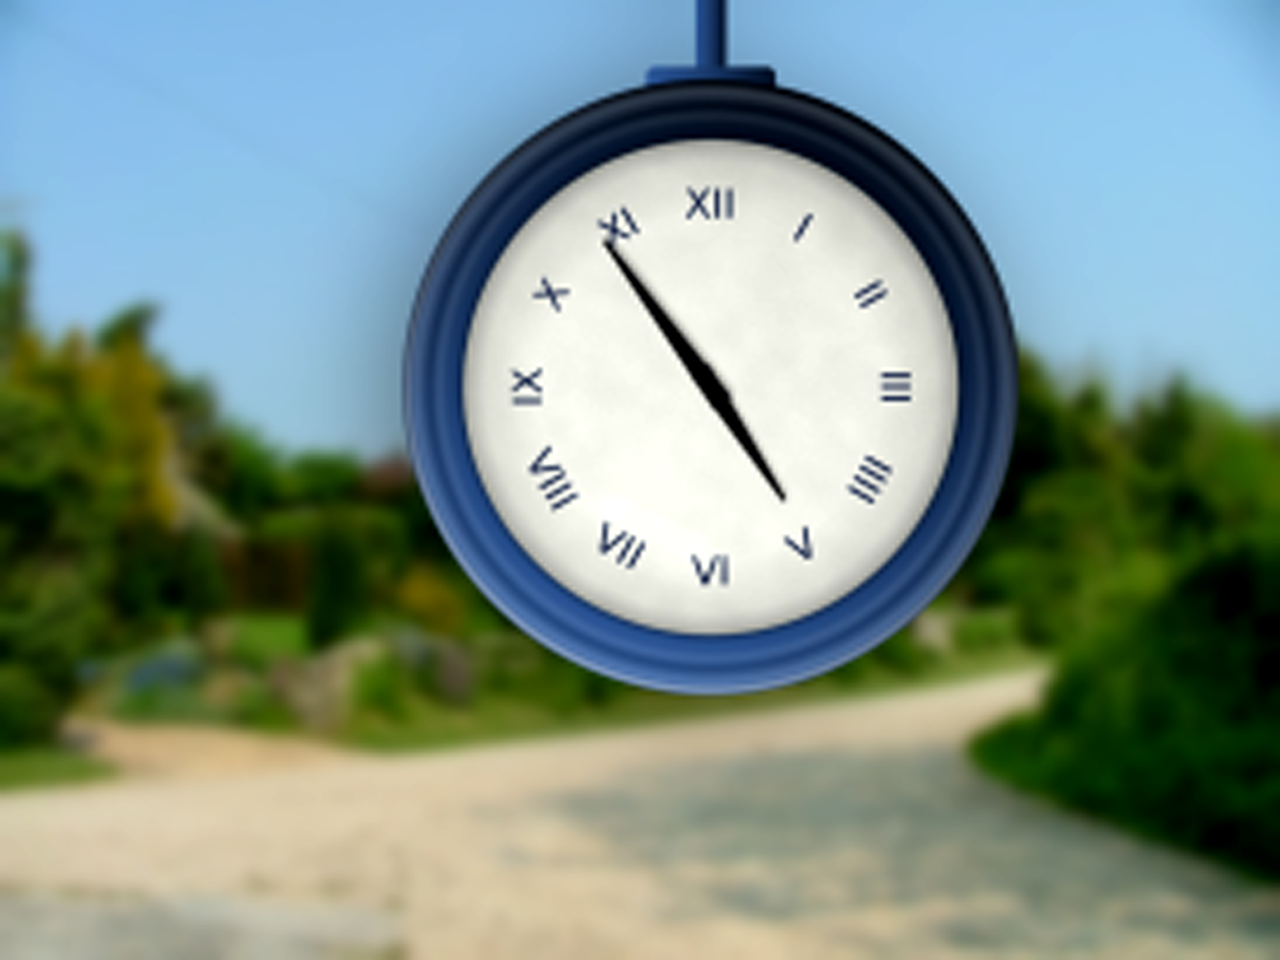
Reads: 4 h 54 min
